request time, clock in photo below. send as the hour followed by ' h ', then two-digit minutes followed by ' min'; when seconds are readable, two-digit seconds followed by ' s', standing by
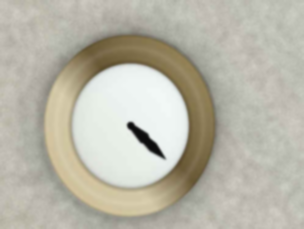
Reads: 4 h 22 min
